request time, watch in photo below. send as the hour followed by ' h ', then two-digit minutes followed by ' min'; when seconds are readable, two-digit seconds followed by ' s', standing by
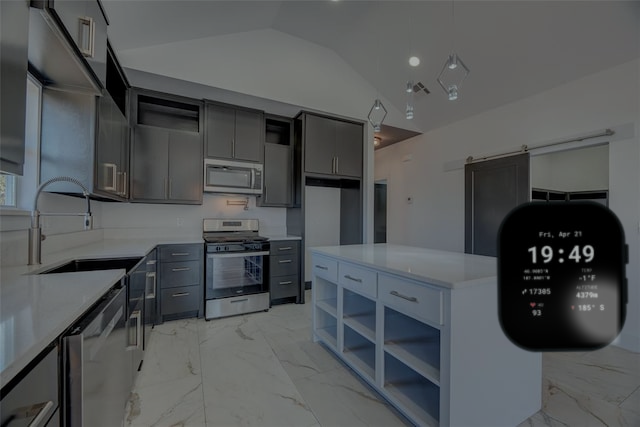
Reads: 19 h 49 min
